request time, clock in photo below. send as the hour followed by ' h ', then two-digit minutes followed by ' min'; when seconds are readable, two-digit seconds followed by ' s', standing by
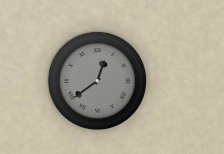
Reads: 12 h 39 min
